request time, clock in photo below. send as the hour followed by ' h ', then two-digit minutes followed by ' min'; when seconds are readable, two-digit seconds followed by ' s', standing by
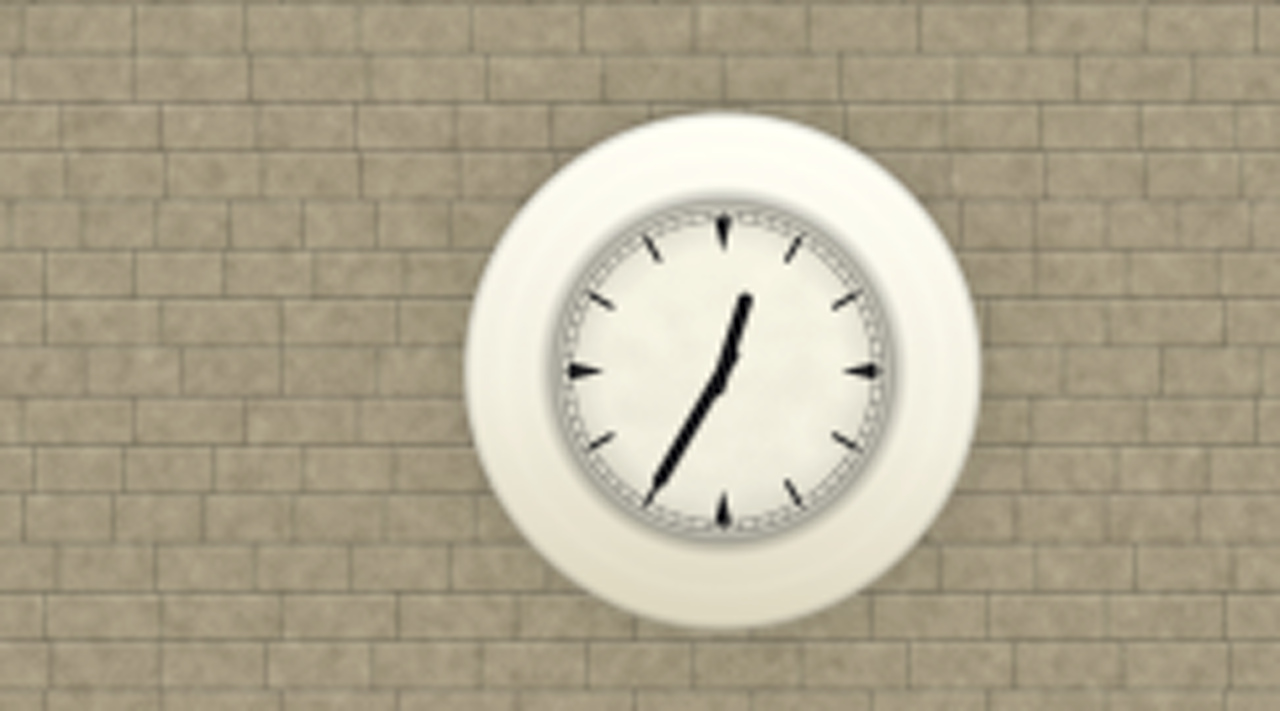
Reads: 12 h 35 min
